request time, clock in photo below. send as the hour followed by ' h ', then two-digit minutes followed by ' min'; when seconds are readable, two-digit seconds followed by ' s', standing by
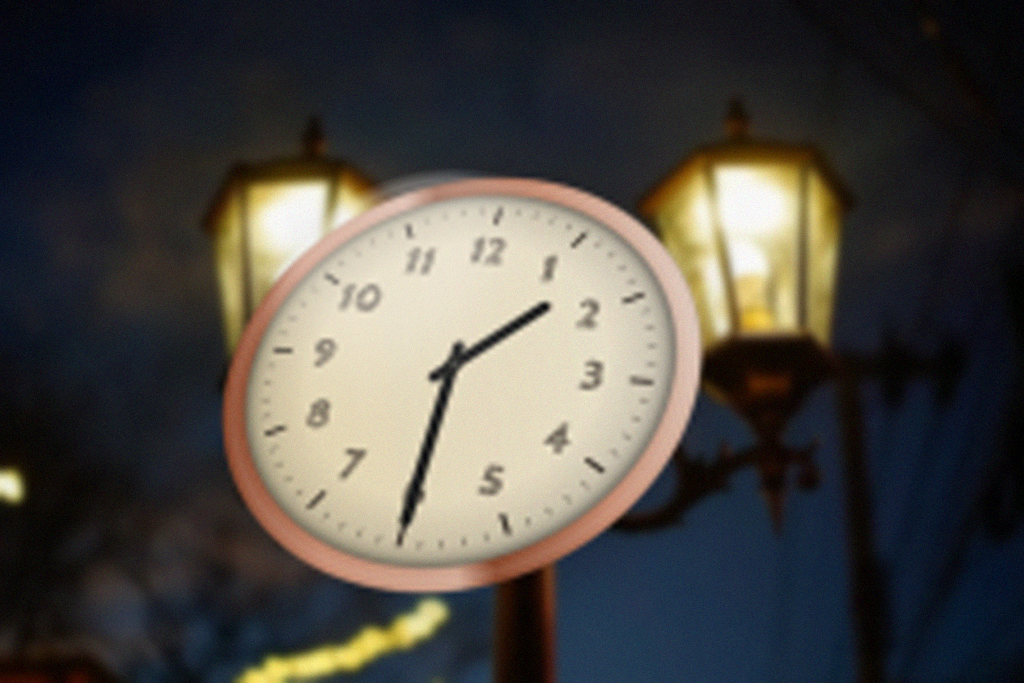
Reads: 1 h 30 min
